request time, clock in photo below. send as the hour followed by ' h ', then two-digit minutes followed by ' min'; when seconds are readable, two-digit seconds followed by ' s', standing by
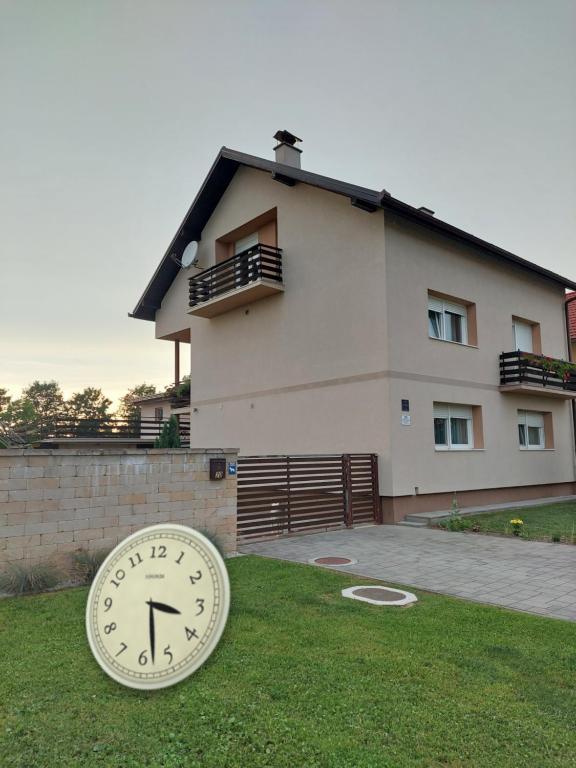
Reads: 3 h 28 min
